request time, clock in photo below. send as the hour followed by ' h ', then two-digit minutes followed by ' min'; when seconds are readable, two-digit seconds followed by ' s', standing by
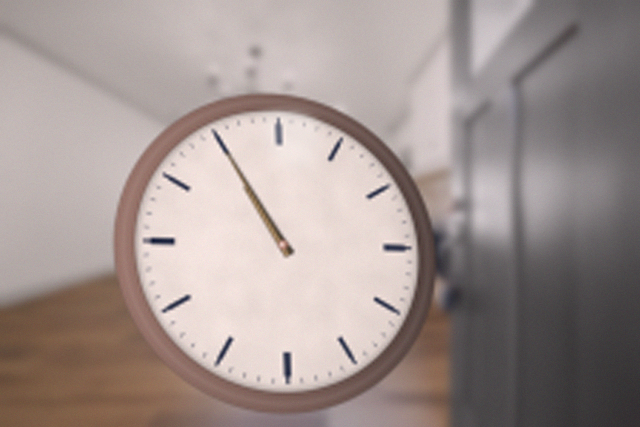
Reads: 10 h 55 min
